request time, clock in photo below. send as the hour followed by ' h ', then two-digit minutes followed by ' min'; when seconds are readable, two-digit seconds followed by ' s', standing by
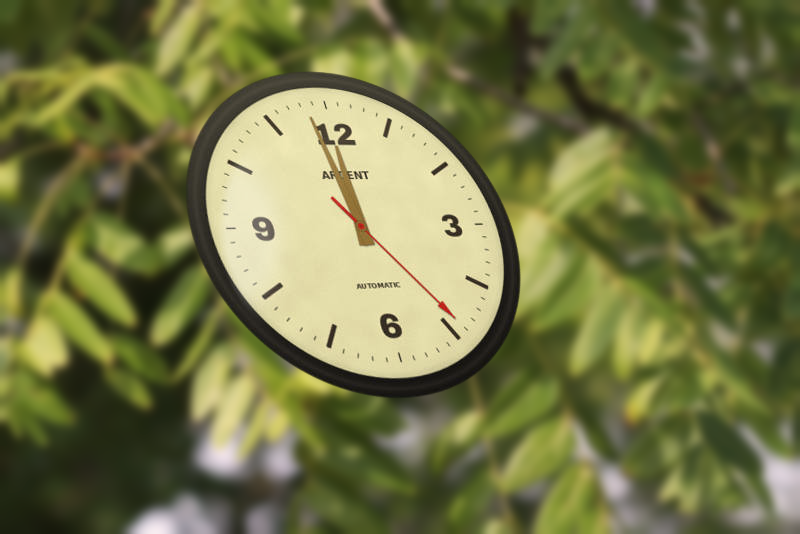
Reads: 11 h 58 min 24 s
